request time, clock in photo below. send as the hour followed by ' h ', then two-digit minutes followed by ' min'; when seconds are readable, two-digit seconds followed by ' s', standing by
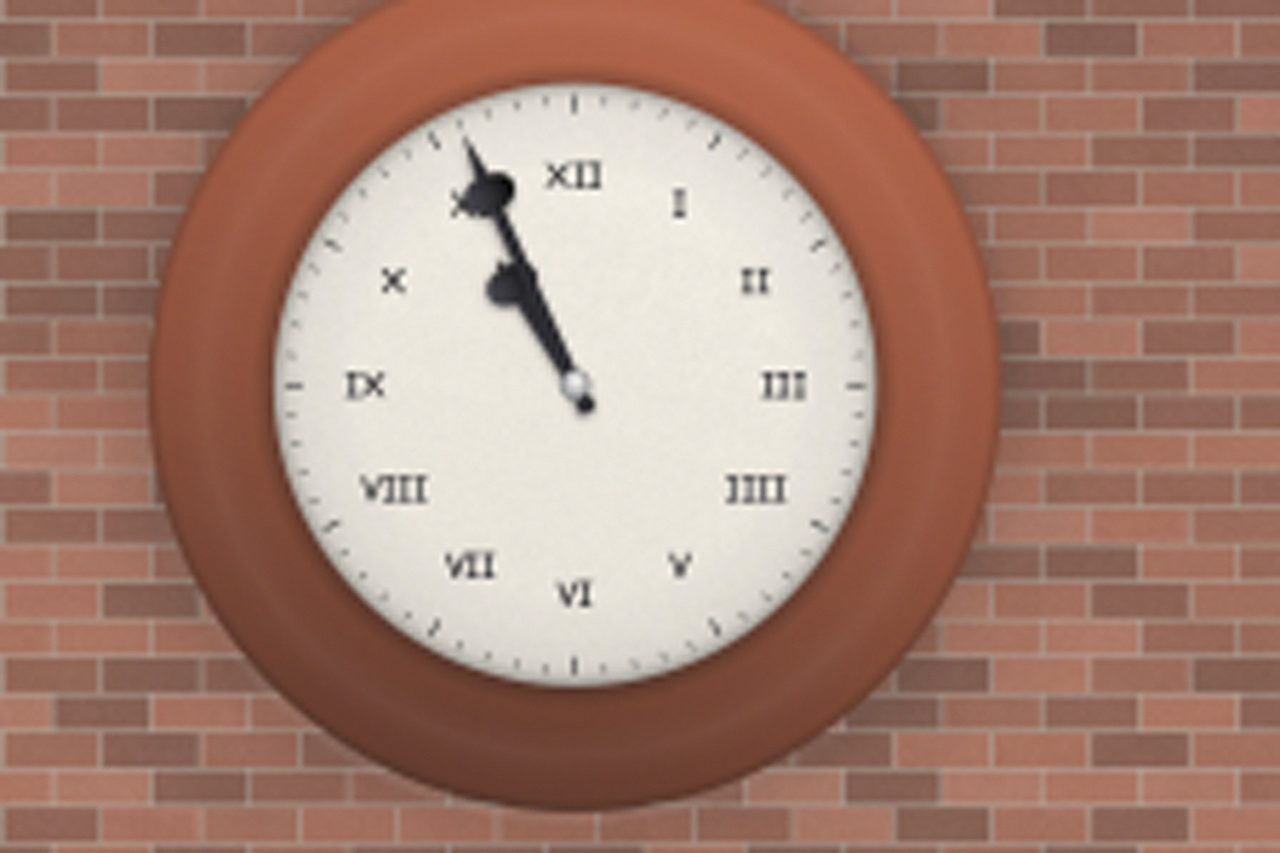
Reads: 10 h 56 min
